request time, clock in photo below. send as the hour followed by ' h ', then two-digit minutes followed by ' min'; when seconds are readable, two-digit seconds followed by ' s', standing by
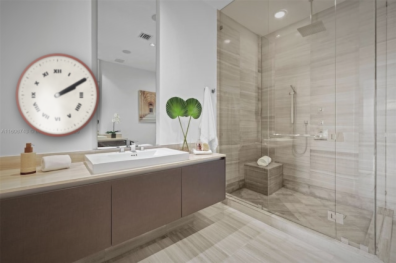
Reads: 2 h 10 min
